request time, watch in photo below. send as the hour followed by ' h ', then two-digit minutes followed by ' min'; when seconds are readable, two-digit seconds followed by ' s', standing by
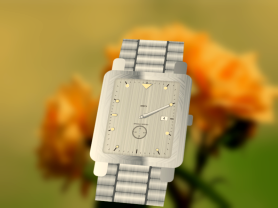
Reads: 2 h 10 min
